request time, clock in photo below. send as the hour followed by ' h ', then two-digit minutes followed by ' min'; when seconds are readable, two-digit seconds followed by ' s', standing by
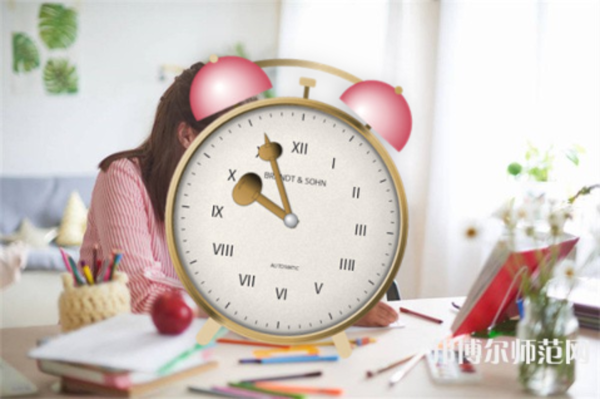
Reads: 9 h 56 min
